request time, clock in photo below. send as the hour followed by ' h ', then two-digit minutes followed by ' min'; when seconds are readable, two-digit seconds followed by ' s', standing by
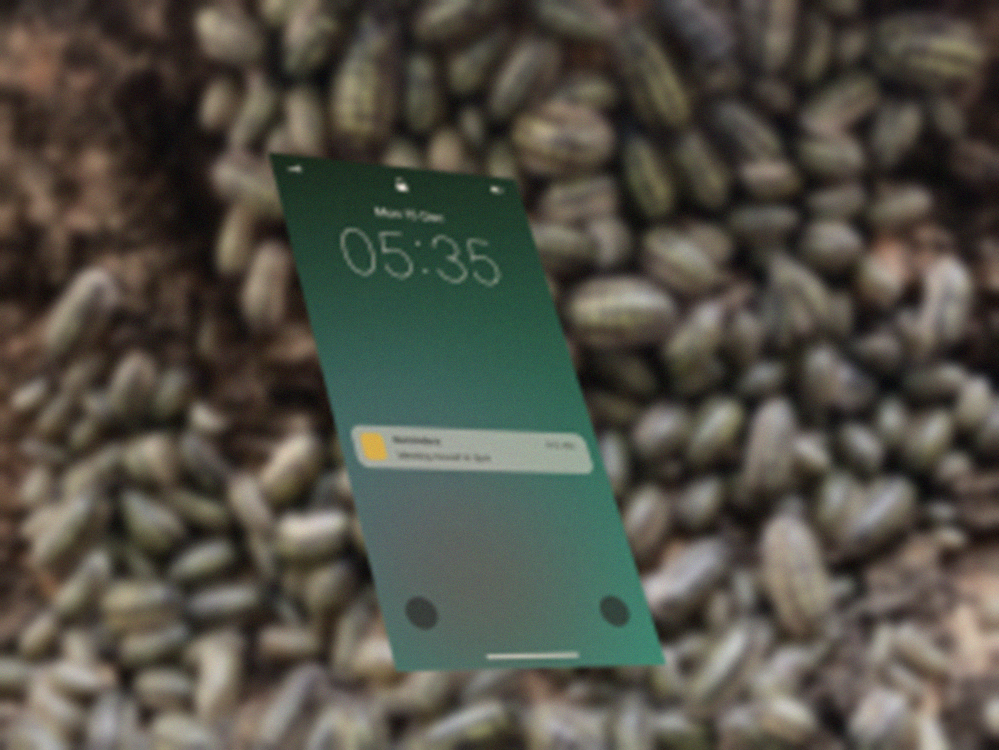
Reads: 5 h 35 min
